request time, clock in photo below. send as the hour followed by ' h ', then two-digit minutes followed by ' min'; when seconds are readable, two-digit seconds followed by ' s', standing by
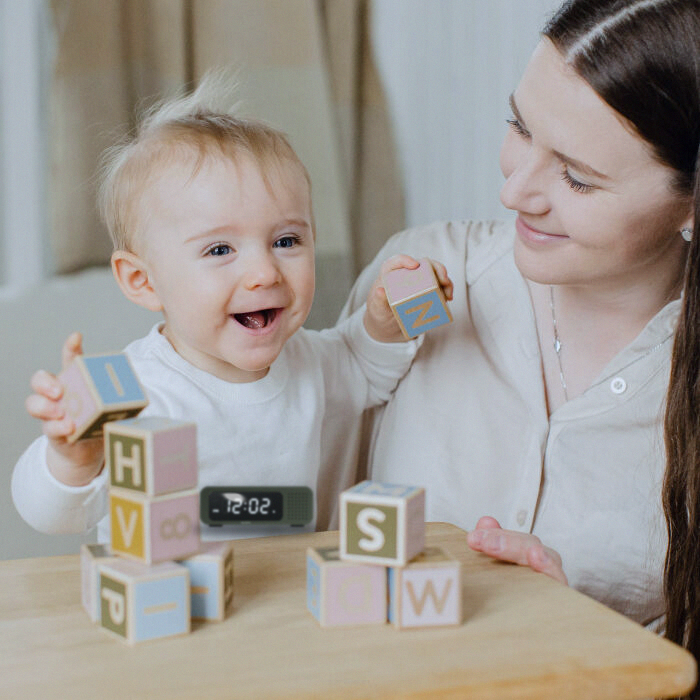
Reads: 12 h 02 min
